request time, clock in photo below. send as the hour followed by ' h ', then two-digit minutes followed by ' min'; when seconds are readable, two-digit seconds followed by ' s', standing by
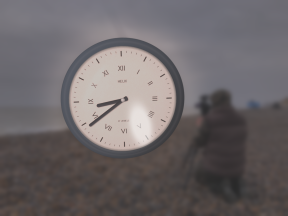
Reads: 8 h 39 min
